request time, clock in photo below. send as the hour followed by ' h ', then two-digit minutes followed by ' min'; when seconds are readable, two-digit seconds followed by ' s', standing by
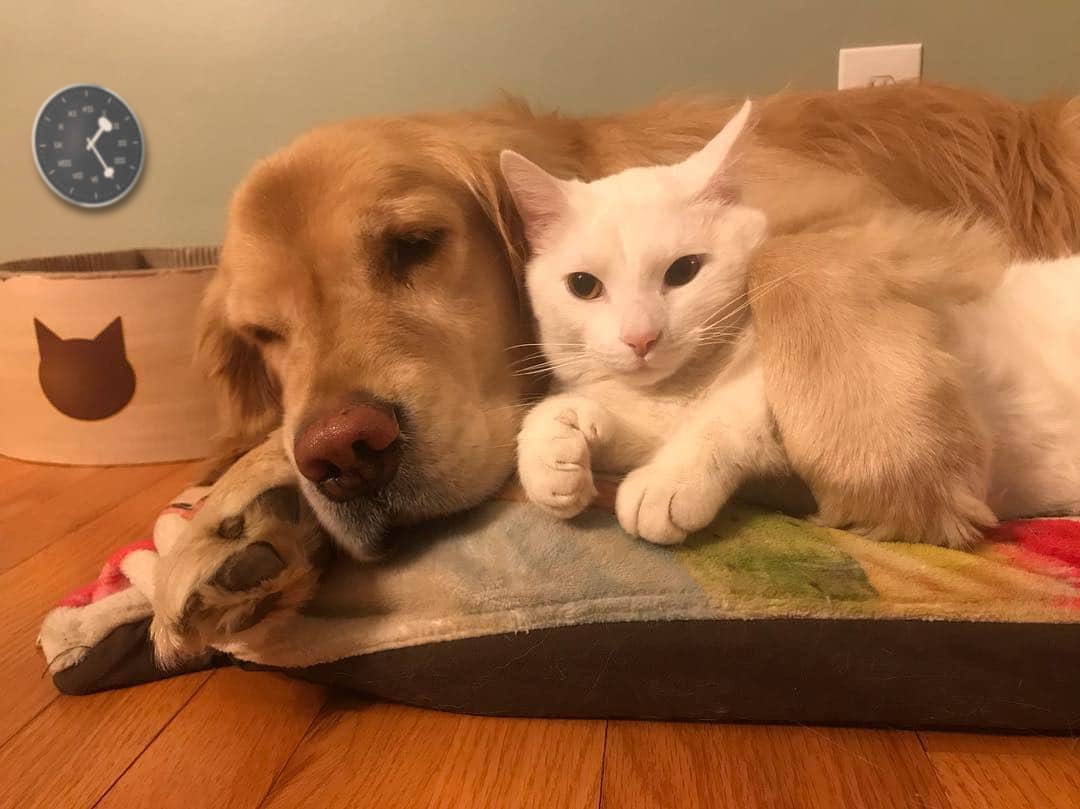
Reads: 1 h 25 min
